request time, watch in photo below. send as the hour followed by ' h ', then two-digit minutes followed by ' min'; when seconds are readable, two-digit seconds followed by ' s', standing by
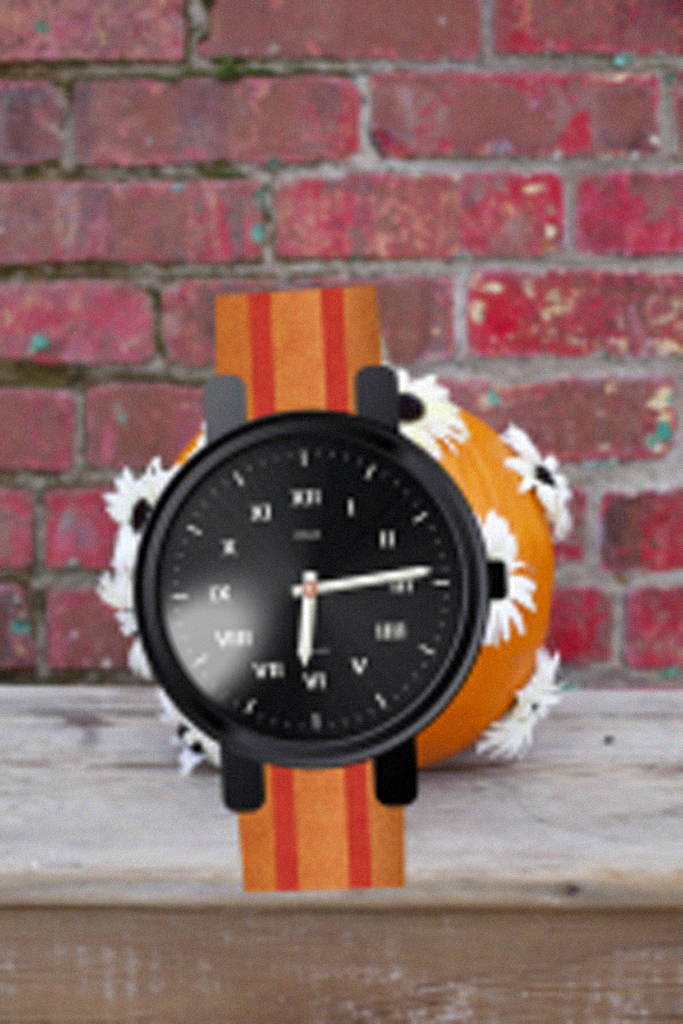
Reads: 6 h 14 min
